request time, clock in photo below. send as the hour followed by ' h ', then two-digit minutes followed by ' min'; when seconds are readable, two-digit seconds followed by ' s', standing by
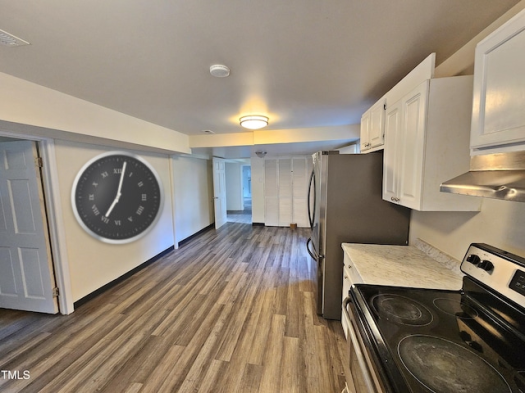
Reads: 7 h 02 min
